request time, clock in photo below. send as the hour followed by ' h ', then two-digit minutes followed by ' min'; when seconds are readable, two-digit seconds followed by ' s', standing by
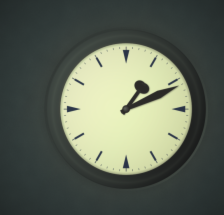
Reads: 1 h 11 min
